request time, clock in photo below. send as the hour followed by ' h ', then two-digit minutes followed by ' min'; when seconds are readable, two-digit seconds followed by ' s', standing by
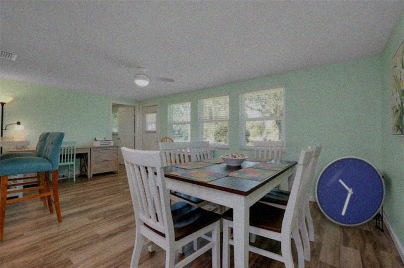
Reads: 10 h 33 min
